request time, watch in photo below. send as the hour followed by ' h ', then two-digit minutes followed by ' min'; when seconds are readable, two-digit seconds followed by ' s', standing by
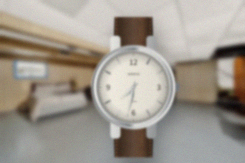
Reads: 7 h 32 min
